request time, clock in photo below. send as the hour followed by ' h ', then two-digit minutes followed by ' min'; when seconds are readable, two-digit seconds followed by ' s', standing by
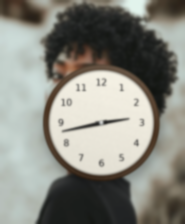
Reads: 2 h 43 min
